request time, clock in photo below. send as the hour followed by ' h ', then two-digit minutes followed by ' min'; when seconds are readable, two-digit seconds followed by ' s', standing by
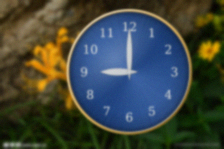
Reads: 9 h 00 min
